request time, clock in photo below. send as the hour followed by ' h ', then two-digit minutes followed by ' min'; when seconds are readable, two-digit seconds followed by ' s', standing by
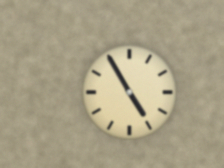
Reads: 4 h 55 min
